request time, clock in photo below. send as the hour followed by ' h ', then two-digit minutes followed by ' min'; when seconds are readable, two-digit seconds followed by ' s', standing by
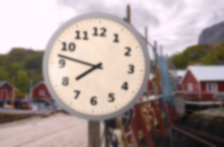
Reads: 7 h 47 min
